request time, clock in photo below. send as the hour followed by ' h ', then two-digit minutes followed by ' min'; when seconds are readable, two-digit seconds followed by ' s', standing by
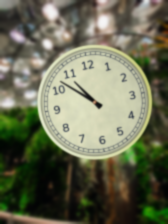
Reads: 10 h 52 min
